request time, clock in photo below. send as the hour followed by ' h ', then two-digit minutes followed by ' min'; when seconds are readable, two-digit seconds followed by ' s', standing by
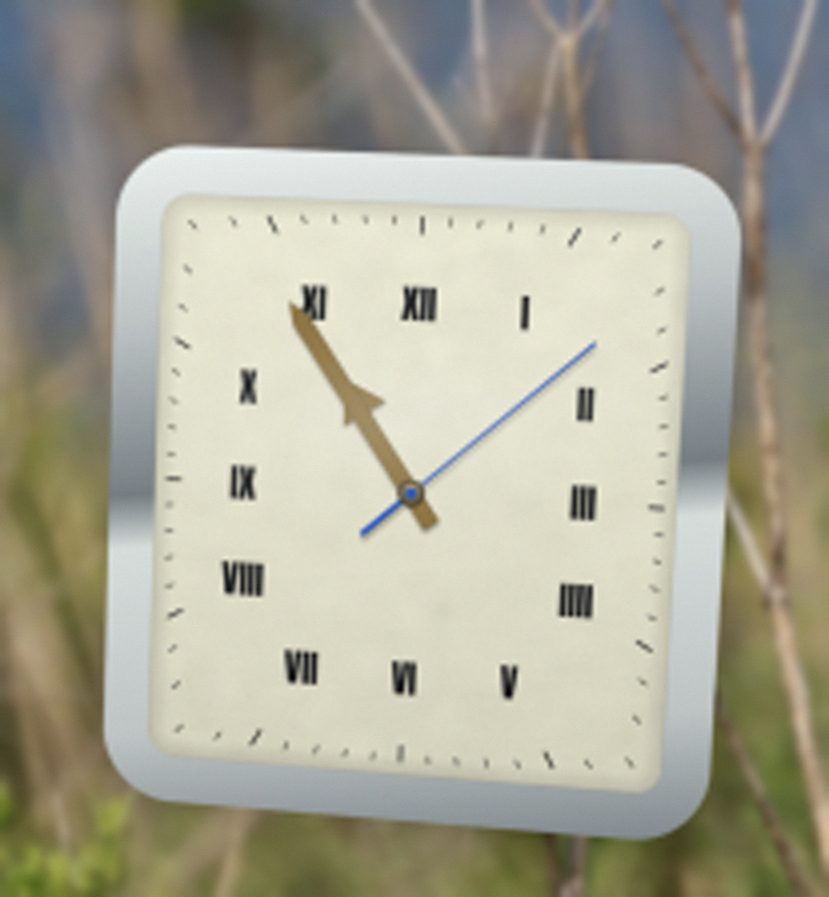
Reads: 10 h 54 min 08 s
